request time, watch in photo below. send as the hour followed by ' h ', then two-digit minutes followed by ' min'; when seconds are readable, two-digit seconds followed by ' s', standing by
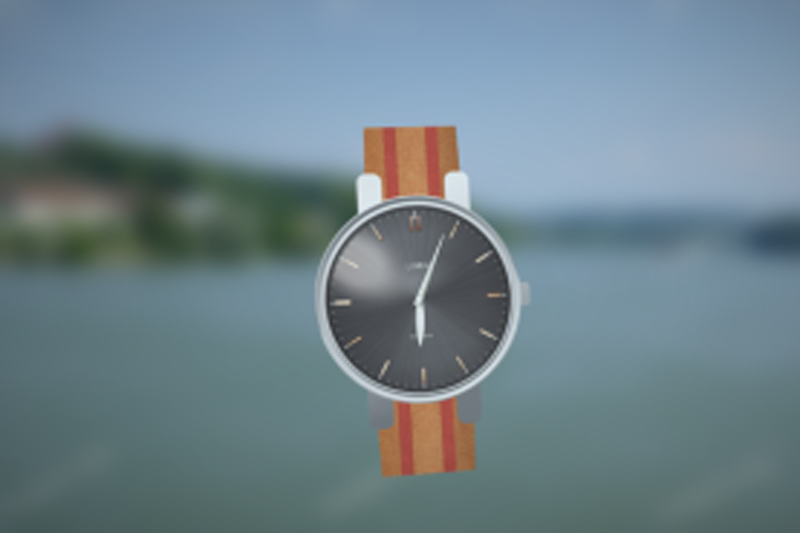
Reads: 6 h 04 min
